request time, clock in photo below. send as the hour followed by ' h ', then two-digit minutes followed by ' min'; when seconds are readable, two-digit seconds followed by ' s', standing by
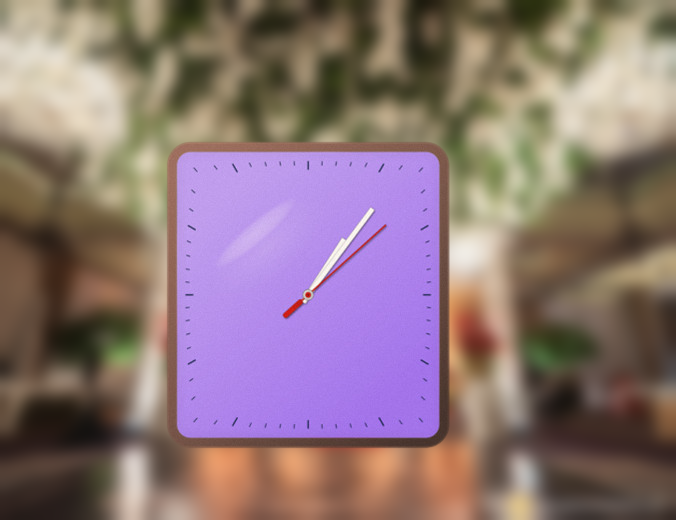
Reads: 1 h 06 min 08 s
